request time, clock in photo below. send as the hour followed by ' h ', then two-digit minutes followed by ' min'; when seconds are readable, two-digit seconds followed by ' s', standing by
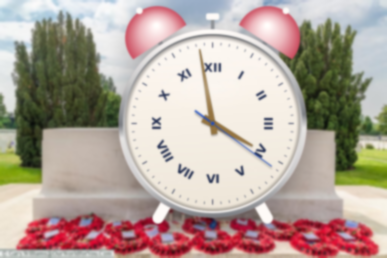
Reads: 3 h 58 min 21 s
